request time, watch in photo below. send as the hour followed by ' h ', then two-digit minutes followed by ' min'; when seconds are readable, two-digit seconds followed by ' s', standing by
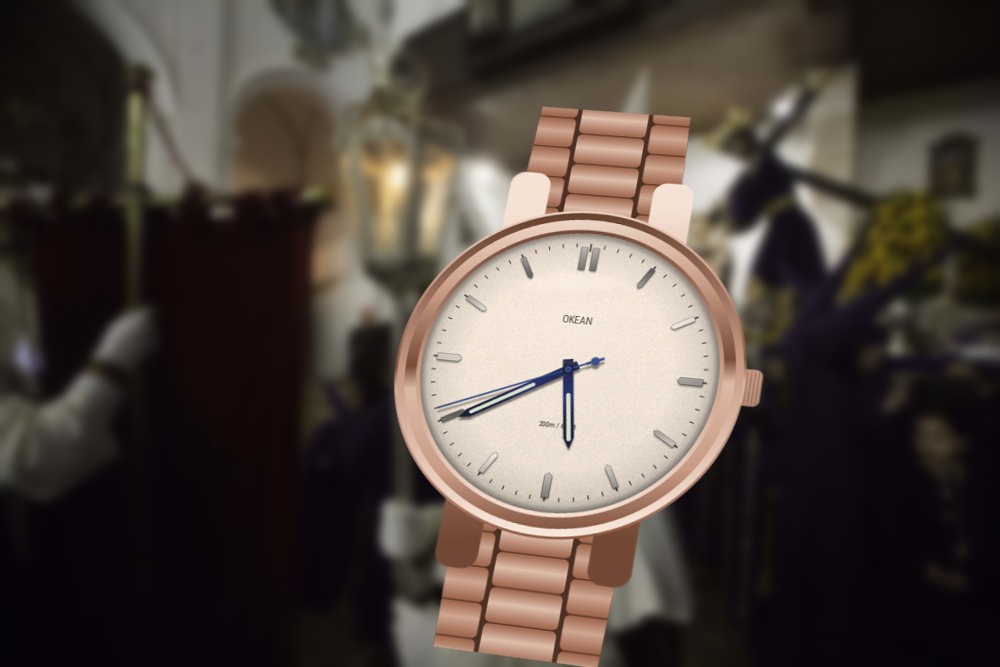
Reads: 5 h 39 min 41 s
